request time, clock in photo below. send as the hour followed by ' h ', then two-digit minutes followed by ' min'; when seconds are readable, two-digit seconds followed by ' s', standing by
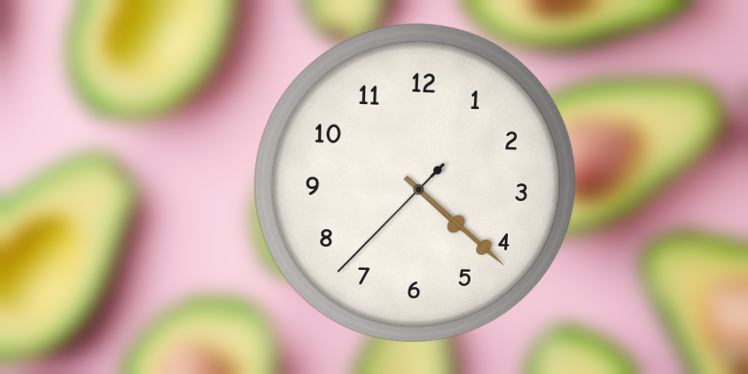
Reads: 4 h 21 min 37 s
